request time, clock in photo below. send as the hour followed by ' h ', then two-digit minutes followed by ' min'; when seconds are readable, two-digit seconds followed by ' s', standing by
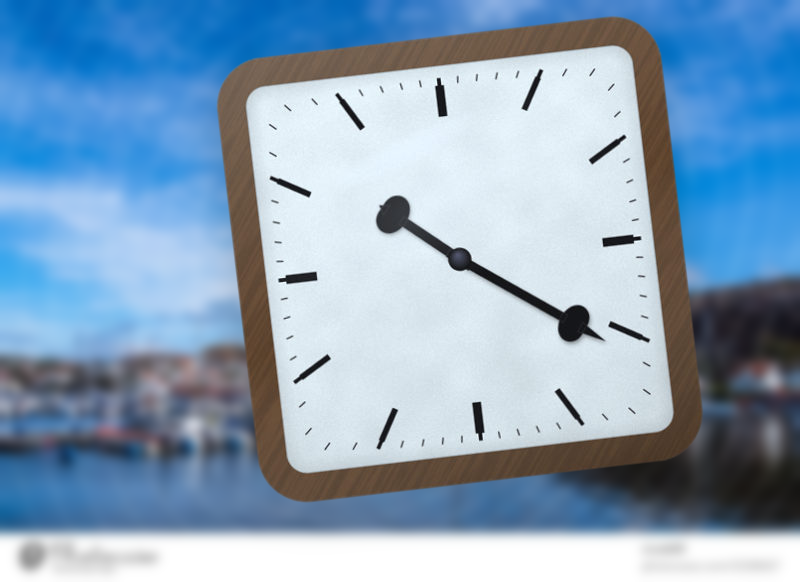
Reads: 10 h 21 min
